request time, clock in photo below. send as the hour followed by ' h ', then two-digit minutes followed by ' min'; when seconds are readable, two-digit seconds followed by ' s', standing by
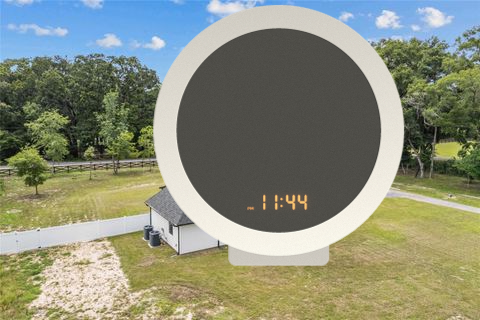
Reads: 11 h 44 min
